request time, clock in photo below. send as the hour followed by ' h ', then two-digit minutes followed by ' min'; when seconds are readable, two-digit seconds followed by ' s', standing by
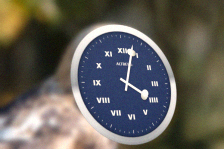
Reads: 4 h 03 min
